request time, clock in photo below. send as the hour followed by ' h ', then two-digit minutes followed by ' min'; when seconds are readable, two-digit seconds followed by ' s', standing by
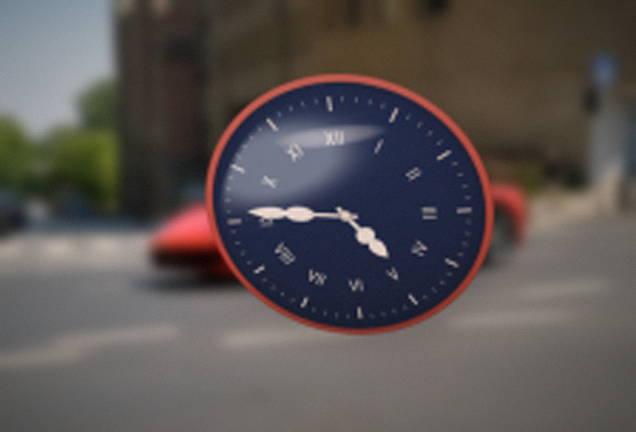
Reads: 4 h 46 min
